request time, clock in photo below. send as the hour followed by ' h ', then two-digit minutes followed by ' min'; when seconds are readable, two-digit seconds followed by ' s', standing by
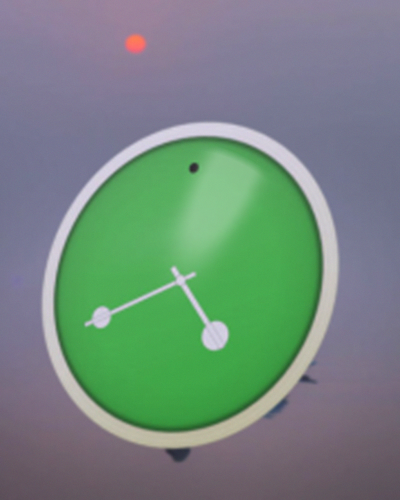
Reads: 4 h 41 min
